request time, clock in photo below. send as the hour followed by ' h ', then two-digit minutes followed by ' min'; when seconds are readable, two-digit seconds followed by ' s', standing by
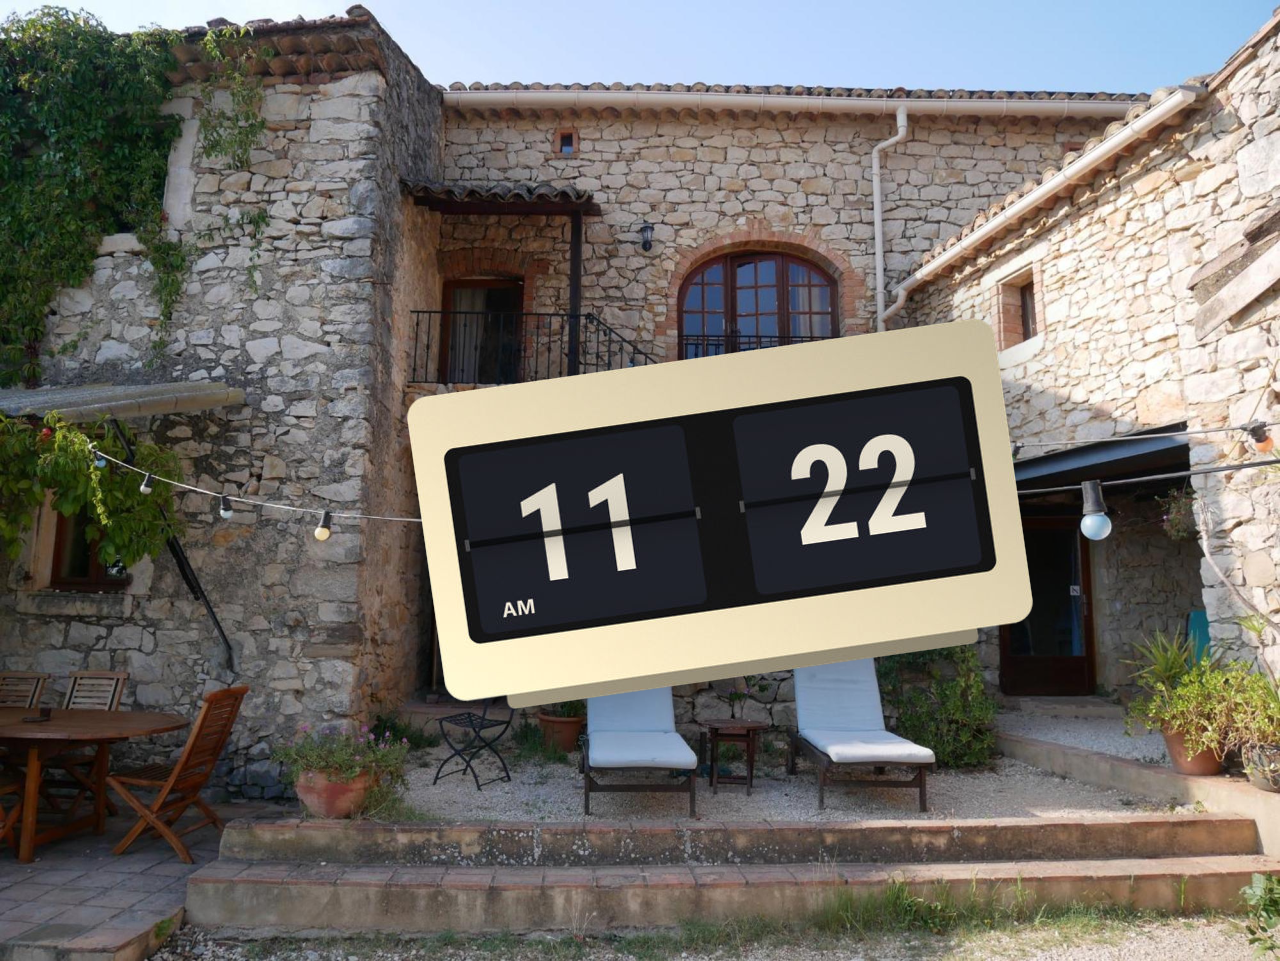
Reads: 11 h 22 min
